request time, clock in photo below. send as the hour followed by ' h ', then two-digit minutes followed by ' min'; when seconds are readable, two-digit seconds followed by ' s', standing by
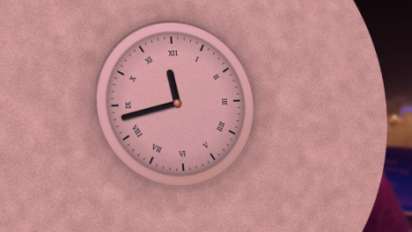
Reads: 11 h 43 min
